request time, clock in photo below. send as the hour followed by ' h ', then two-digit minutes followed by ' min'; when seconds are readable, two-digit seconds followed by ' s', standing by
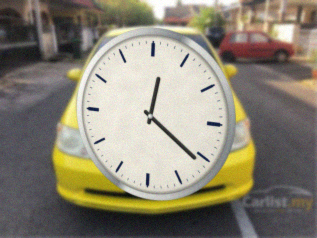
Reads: 12 h 21 min
